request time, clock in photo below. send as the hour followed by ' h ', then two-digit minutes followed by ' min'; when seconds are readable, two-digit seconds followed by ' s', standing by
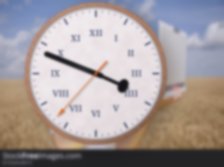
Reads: 3 h 48 min 37 s
